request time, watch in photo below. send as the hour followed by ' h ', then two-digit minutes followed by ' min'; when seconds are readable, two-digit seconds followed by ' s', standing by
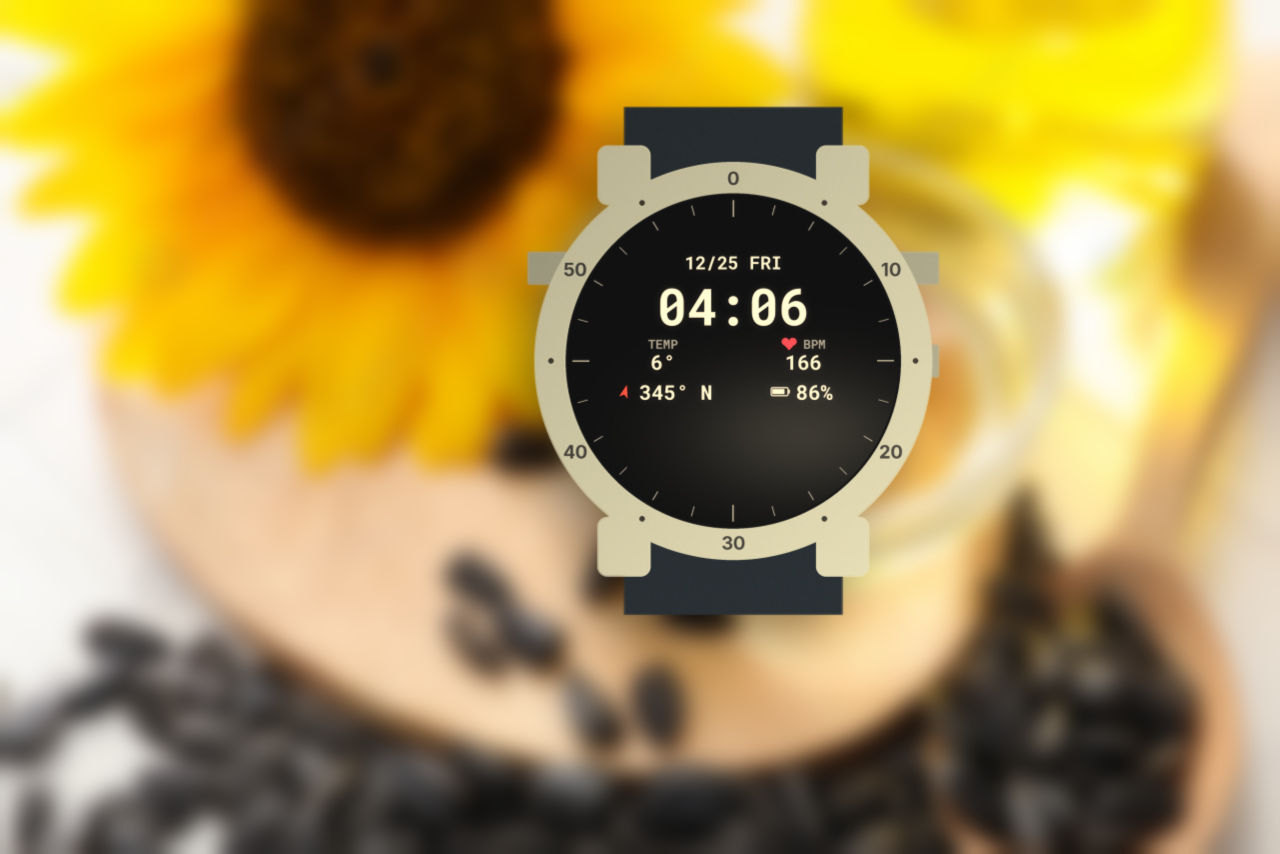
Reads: 4 h 06 min
